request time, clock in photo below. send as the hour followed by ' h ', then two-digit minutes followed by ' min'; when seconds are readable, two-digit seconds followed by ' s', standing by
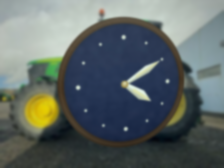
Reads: 4 h 10 min
